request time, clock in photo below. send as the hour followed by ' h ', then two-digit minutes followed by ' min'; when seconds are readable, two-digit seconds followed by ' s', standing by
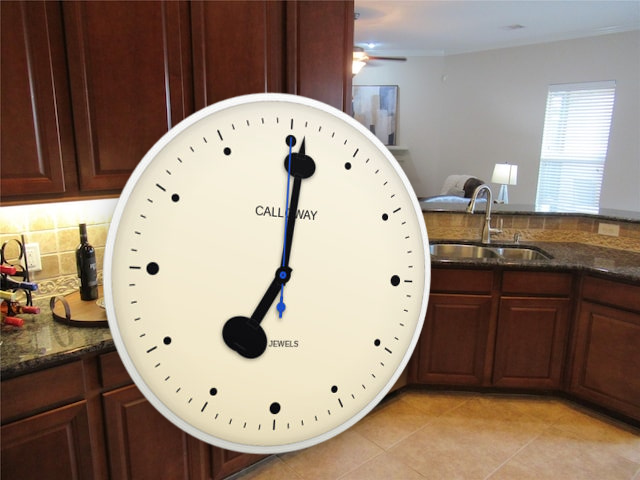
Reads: 7 h 01 min 00 s
